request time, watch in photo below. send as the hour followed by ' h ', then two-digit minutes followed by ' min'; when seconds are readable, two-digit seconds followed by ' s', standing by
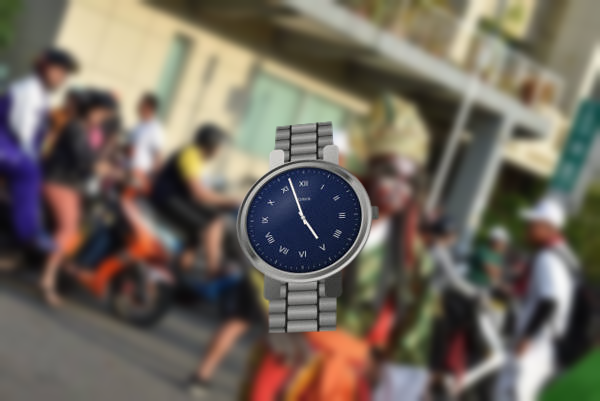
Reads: 4 h 57 min
